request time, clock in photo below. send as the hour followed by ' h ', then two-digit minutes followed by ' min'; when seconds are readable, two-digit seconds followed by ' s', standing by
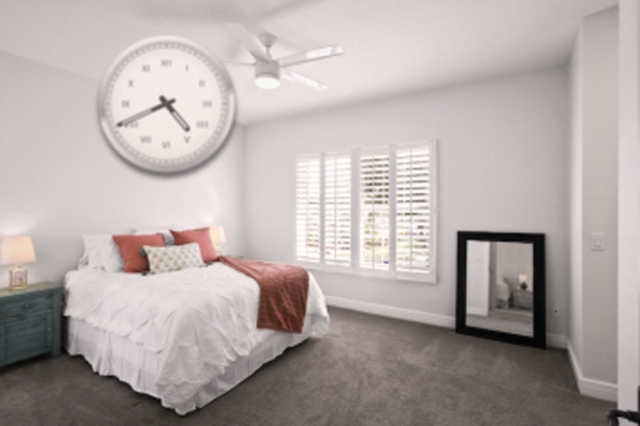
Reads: 4 h 41 min
